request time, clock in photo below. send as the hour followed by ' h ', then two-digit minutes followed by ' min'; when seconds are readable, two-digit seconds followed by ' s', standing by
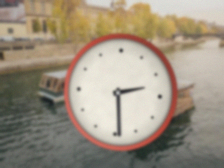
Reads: 2 h 29 min
